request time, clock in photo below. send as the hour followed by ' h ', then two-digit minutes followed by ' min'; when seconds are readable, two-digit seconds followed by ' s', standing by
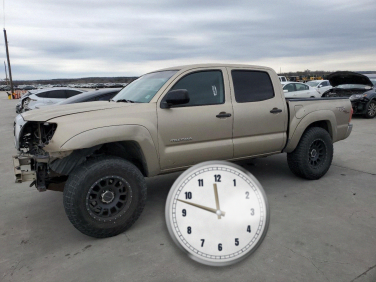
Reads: 11 h 48 min
